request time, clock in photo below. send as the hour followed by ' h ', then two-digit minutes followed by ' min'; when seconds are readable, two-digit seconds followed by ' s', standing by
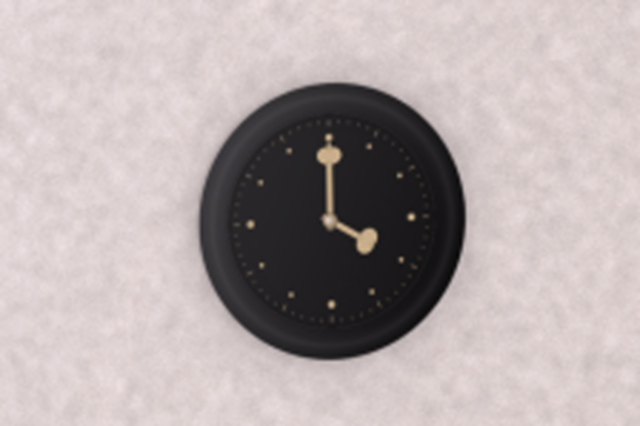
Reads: 4 h 00 min
